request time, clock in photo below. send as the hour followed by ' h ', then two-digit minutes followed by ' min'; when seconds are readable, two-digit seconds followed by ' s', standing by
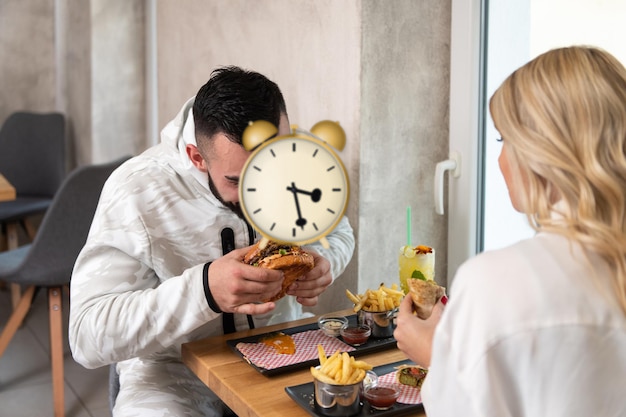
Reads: 3 h 28 min
